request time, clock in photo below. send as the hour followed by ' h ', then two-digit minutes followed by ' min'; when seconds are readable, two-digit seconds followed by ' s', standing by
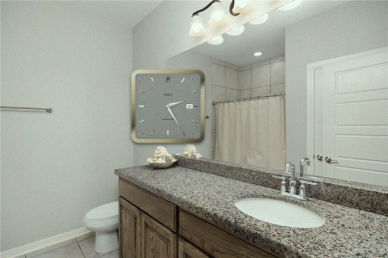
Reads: 2 h 25 min
